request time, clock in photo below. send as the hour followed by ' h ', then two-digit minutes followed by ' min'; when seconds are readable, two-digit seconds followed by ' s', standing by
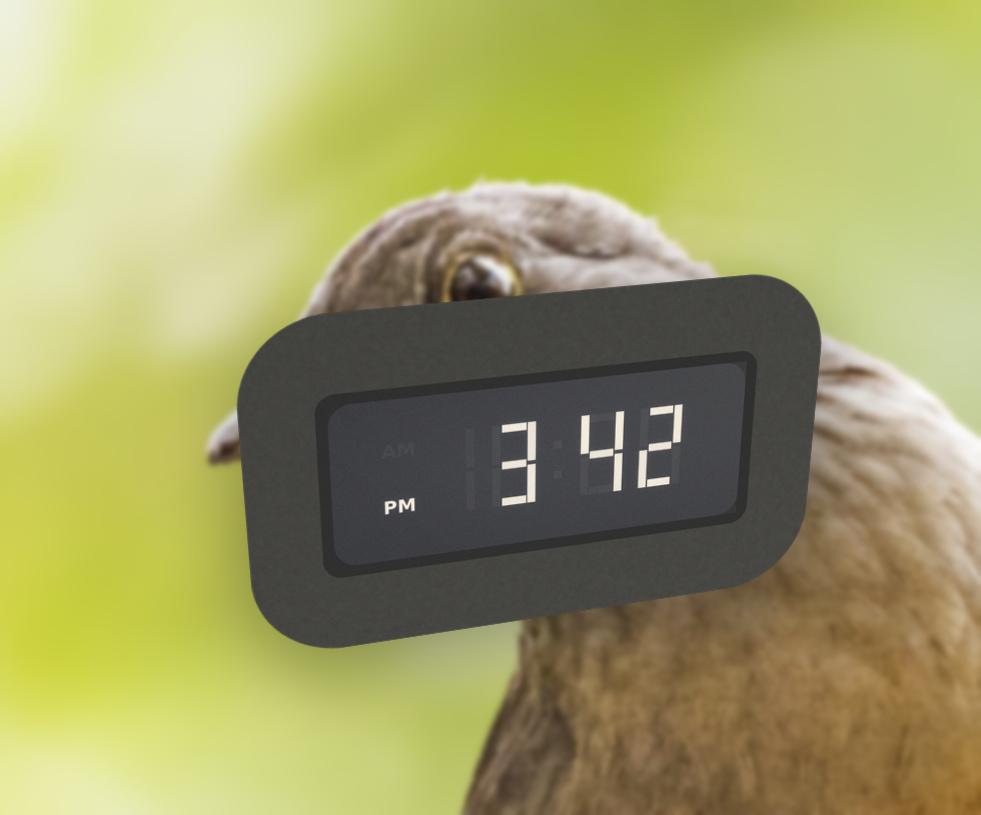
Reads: 3 h 42 min
